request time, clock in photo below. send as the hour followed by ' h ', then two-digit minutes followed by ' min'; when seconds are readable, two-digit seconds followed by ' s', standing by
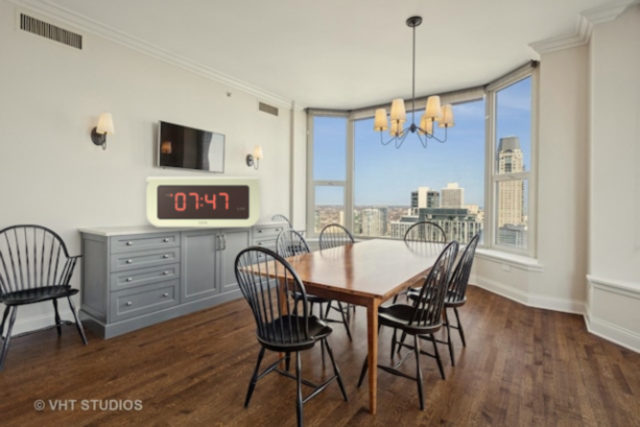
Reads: 7 h 47 min
